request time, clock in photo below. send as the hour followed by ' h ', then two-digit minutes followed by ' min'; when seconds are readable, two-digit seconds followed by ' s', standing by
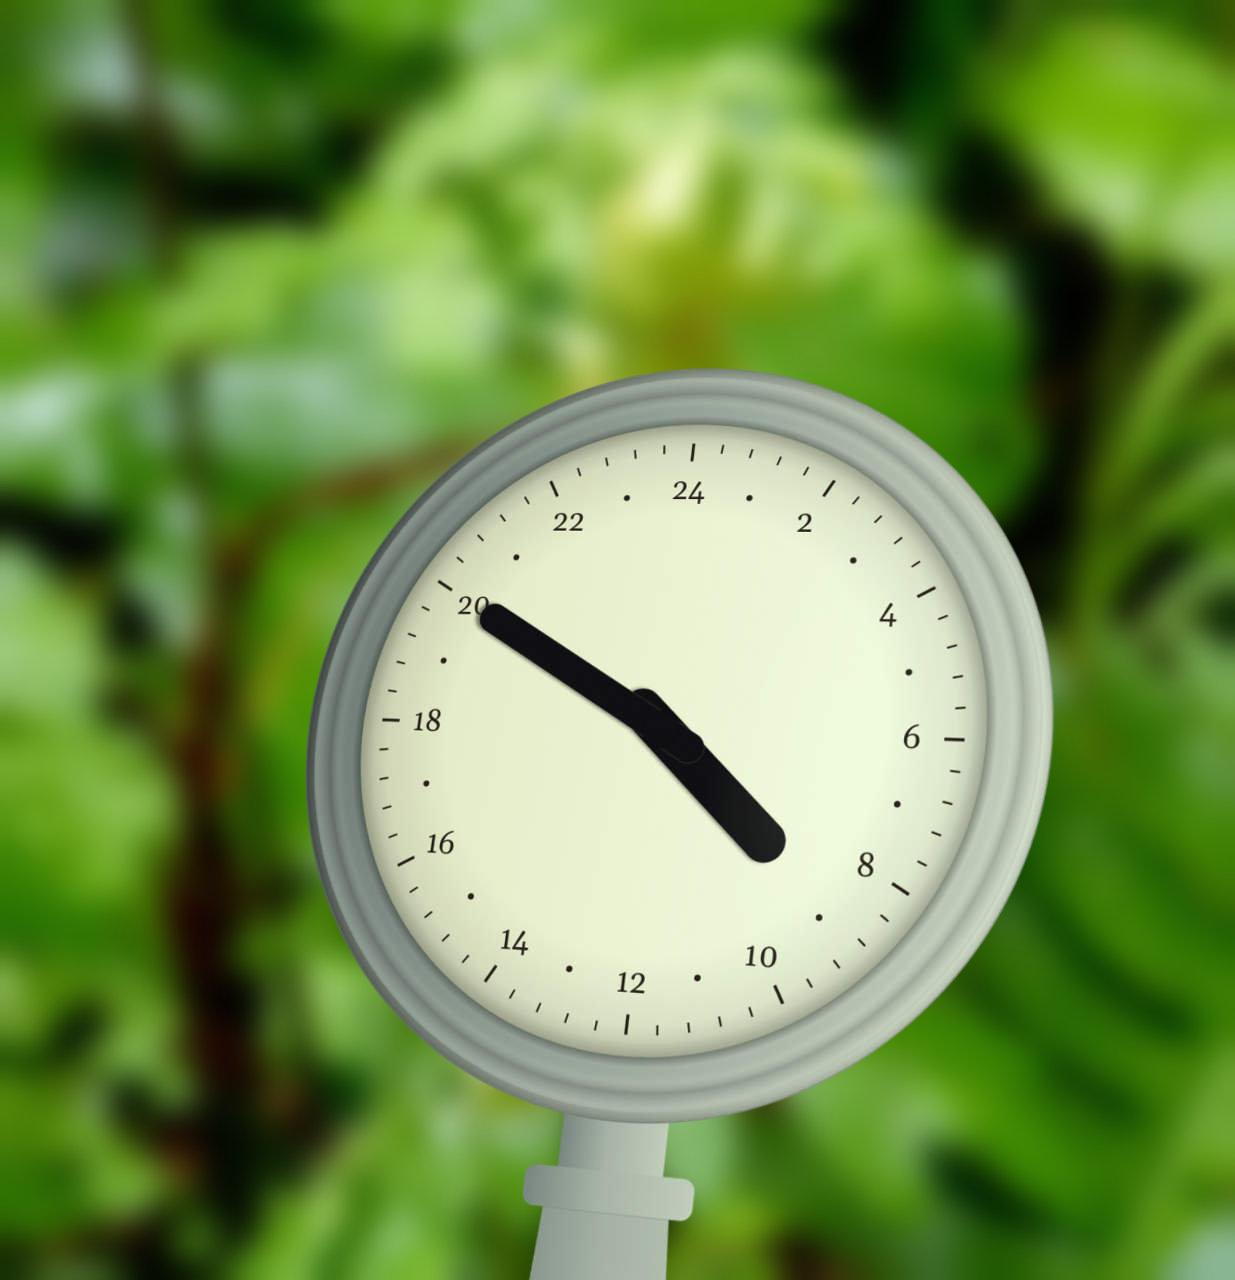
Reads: 8 h 50 min
